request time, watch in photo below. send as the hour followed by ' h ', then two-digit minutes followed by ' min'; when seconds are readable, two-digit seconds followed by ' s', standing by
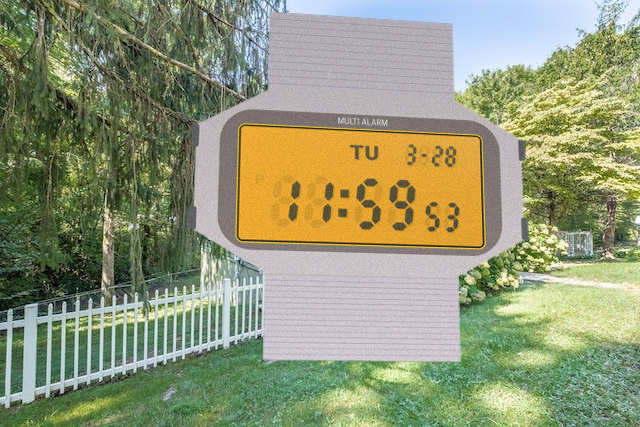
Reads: 11 h 59 min 53 s
